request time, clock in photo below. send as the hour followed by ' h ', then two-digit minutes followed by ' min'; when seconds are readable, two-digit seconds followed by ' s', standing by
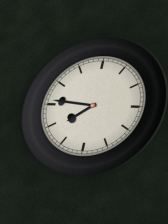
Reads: 7 h 46 min
